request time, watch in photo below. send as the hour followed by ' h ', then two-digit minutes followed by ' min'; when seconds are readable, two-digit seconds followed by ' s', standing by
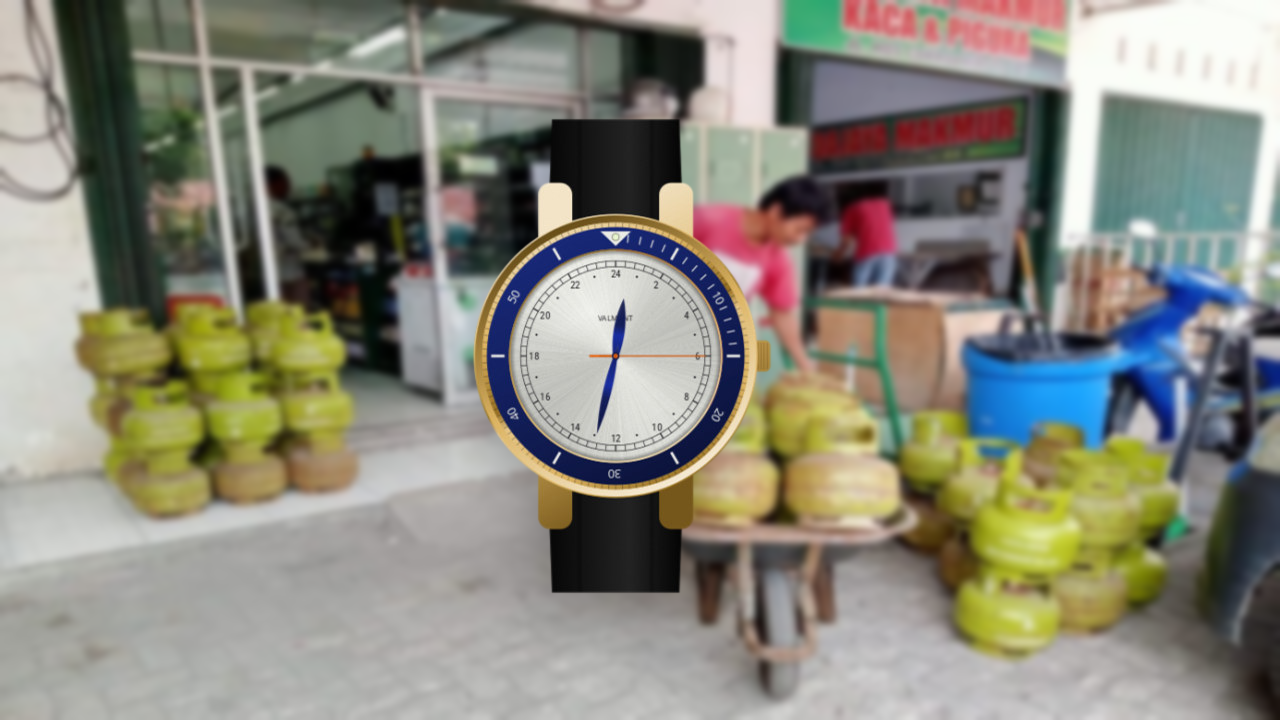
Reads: 0 h 32 min 15 s
